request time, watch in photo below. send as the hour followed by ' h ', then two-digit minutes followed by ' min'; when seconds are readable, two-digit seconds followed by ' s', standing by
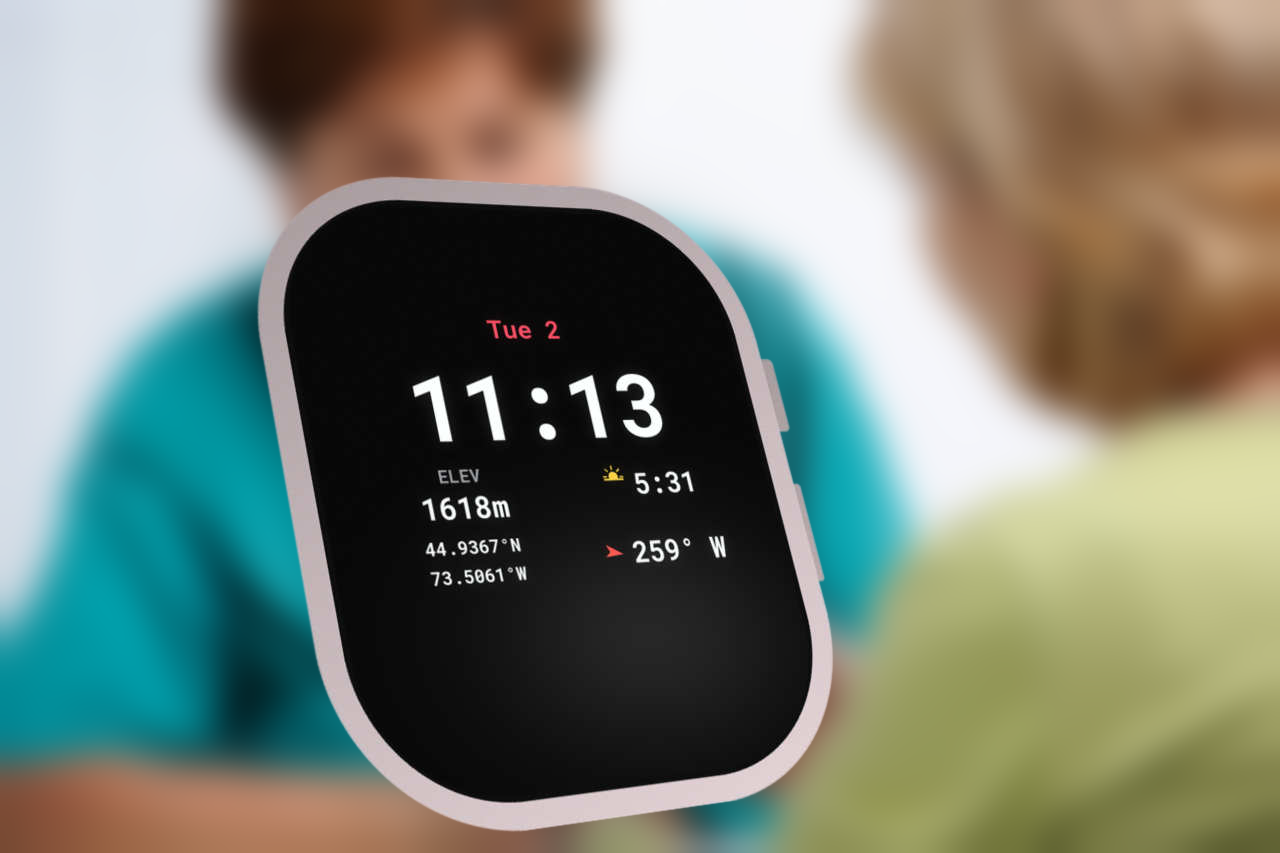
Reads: 11 h 13 min
